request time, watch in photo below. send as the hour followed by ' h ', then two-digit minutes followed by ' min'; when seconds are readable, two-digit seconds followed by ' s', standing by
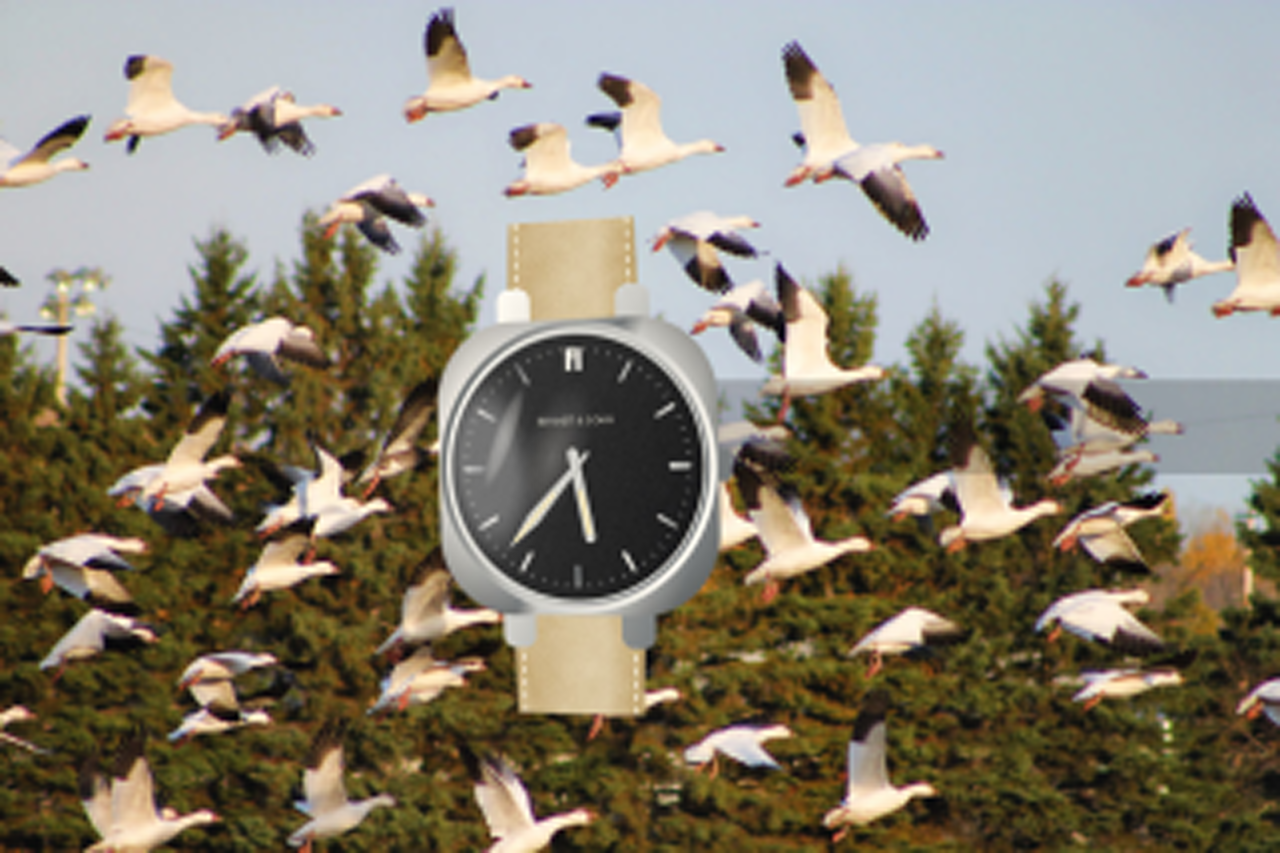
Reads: 5 h 37 min
